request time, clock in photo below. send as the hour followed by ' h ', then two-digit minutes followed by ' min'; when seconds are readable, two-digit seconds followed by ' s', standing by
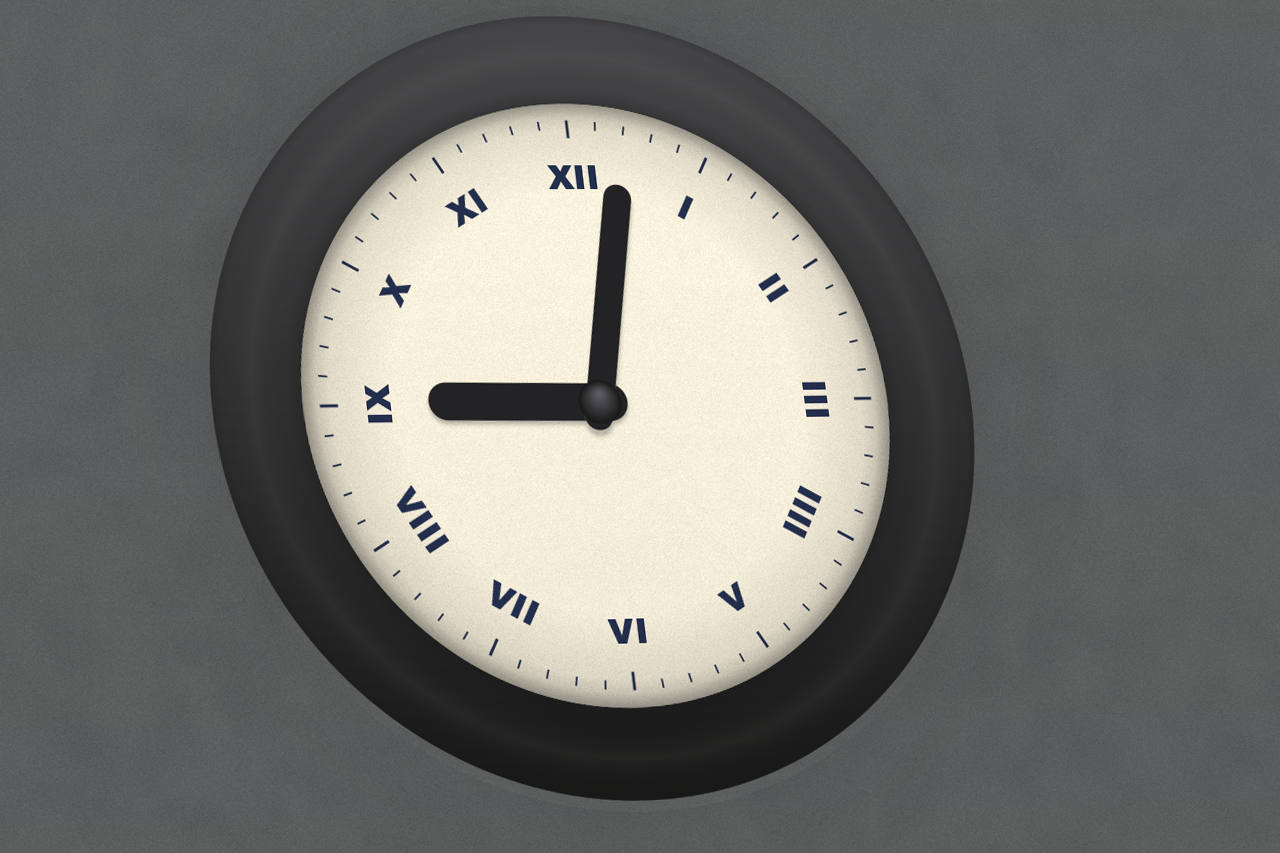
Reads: 9 h 02 min
